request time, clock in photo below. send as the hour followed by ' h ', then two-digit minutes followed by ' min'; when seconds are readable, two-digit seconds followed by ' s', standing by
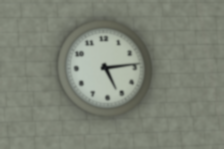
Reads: 5 h 14 min
